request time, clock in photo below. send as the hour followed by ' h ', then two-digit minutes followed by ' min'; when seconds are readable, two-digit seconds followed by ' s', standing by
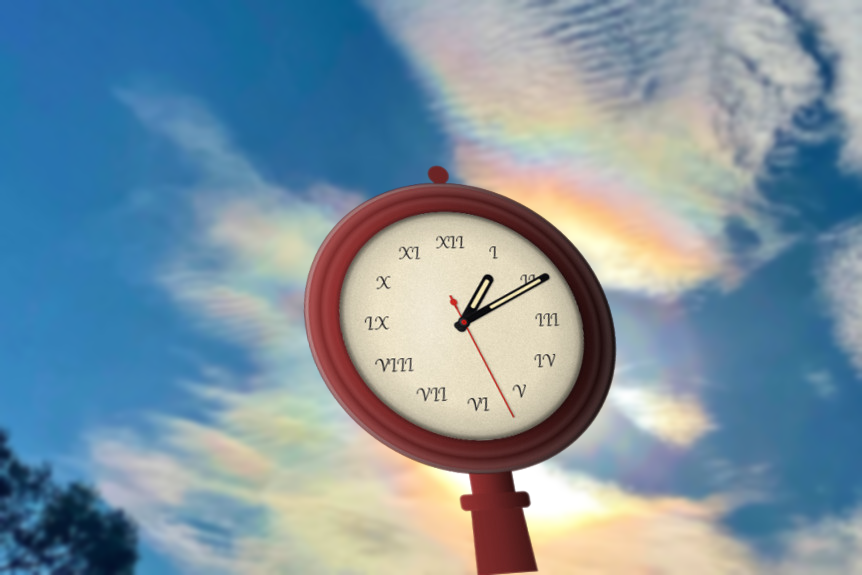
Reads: 1 h 10 min 27 s
